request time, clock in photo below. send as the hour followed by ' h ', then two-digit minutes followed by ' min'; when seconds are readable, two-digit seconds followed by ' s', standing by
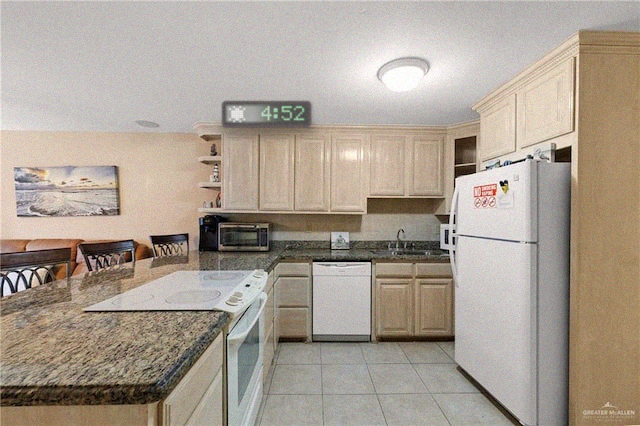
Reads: 4 h 52 min
